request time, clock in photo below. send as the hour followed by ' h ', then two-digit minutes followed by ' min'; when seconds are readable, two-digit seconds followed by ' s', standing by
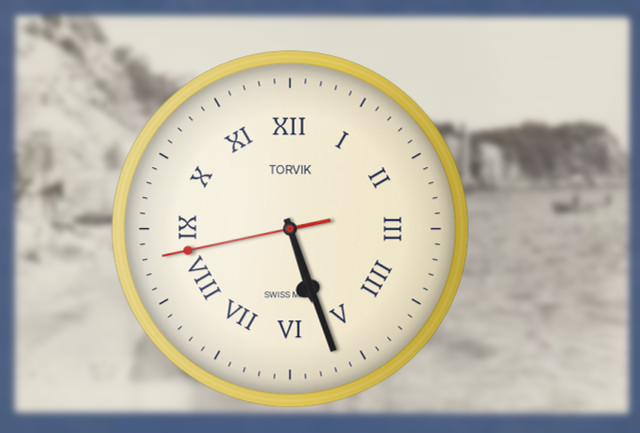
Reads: 5 h 26 min 43 s
